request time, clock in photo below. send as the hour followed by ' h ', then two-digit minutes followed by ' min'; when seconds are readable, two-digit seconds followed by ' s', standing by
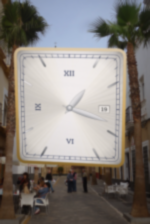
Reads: 1 h 18 min
